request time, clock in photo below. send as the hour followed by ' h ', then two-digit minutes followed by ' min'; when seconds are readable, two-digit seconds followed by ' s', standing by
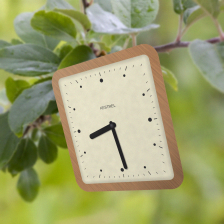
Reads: 8 h 29 min
